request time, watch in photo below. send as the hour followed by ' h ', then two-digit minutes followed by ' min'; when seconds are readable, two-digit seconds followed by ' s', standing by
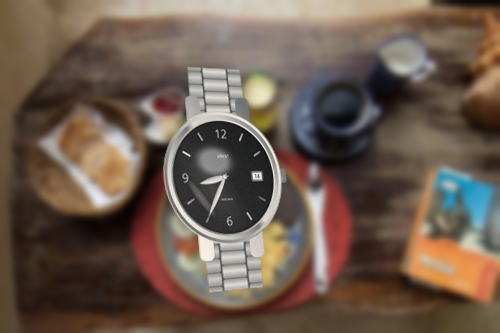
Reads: 8 h 35 min
